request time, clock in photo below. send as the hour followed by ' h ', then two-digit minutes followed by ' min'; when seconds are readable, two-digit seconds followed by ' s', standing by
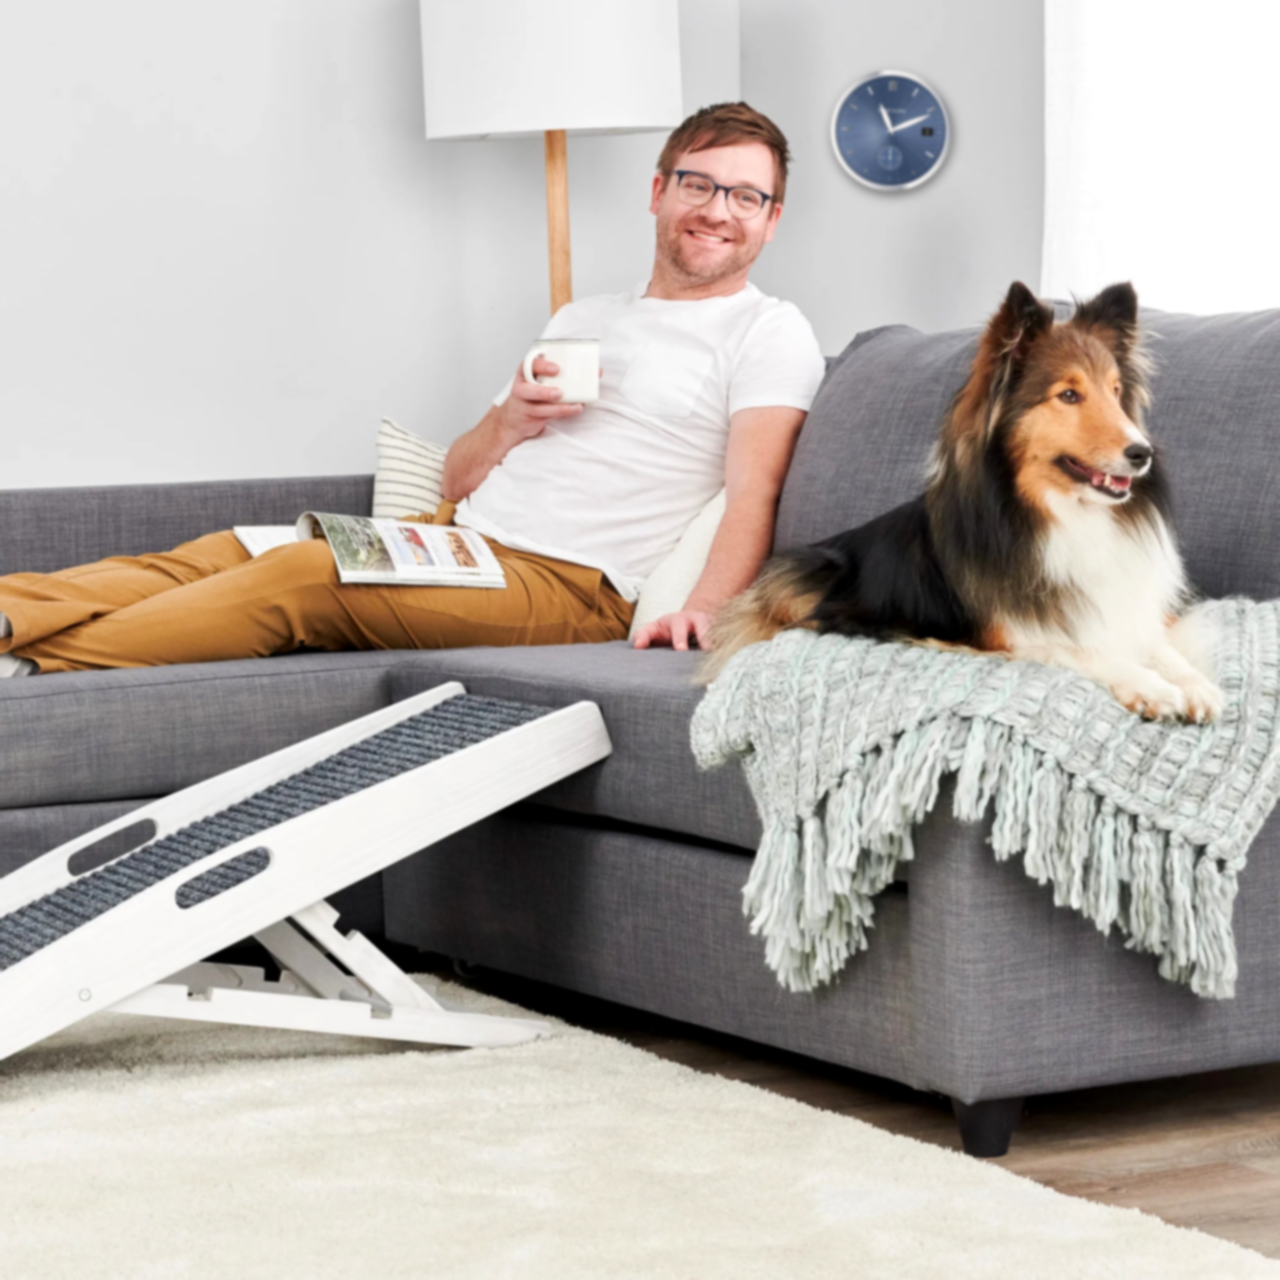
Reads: 11 h 11 min
